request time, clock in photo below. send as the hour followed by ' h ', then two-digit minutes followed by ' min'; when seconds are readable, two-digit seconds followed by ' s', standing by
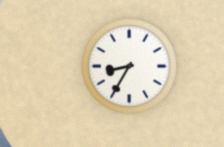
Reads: 8 h 35 min
